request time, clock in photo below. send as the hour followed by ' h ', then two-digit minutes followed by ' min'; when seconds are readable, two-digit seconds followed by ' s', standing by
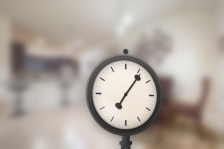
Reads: 7 h 06 min
